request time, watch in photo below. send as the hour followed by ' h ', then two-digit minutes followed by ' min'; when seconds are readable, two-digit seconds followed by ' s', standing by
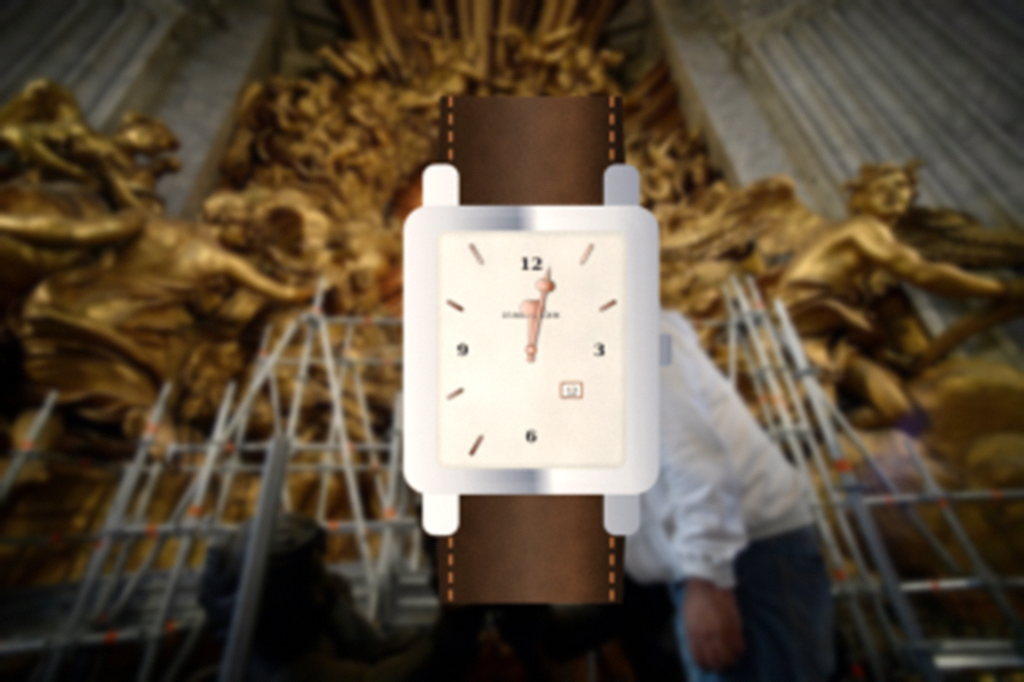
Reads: 12 h 02 min
